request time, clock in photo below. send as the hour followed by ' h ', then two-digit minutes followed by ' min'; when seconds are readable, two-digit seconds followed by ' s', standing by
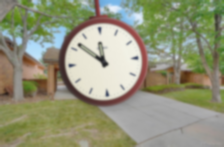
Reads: 11 h 52 min
